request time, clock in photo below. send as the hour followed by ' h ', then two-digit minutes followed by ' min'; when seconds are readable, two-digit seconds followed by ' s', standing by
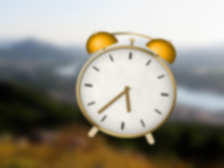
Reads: 5 h 37 min
